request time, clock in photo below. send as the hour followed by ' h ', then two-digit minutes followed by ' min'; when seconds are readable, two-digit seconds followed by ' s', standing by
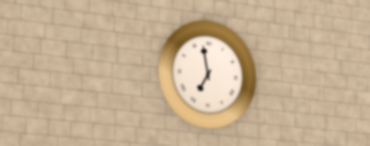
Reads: 6 h 58 min
